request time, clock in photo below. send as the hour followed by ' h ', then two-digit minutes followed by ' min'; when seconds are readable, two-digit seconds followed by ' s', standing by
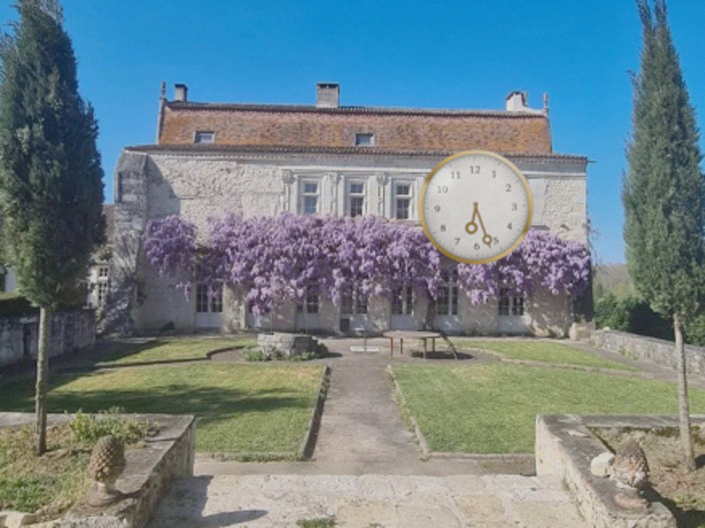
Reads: 6 h 27 min
